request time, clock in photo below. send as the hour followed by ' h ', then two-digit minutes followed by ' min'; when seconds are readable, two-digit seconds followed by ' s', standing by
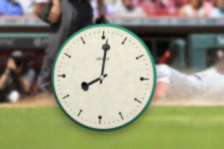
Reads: 8 h 01 min
